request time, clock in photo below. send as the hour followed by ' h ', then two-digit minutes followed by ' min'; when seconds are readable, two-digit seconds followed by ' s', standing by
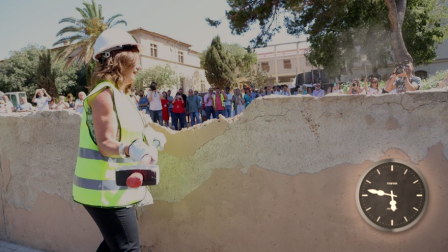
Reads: 5 h 47 min
